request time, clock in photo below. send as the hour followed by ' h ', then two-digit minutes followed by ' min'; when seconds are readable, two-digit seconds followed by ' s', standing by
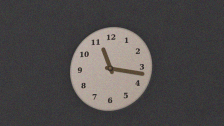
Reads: 11 h 17 min
